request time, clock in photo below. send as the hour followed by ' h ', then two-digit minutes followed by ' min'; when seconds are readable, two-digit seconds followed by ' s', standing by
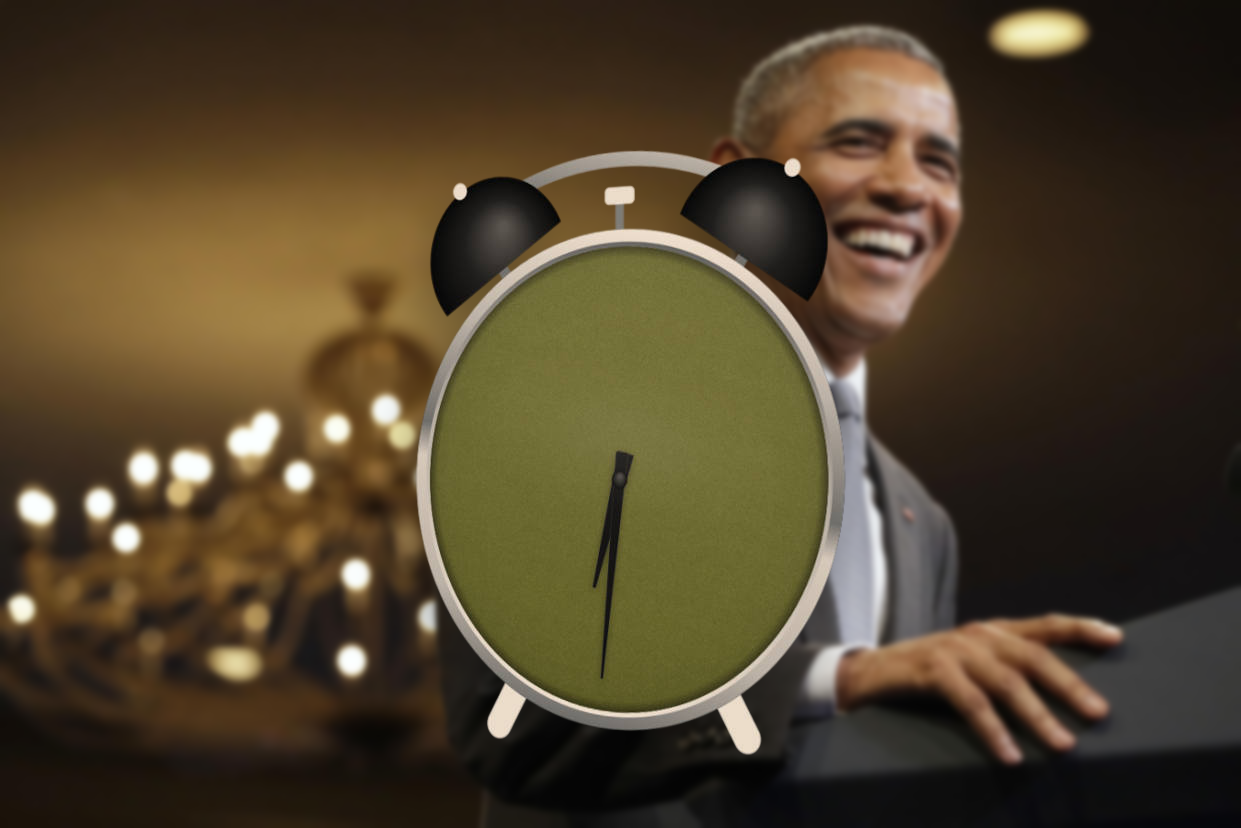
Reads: 6 h 31 min
